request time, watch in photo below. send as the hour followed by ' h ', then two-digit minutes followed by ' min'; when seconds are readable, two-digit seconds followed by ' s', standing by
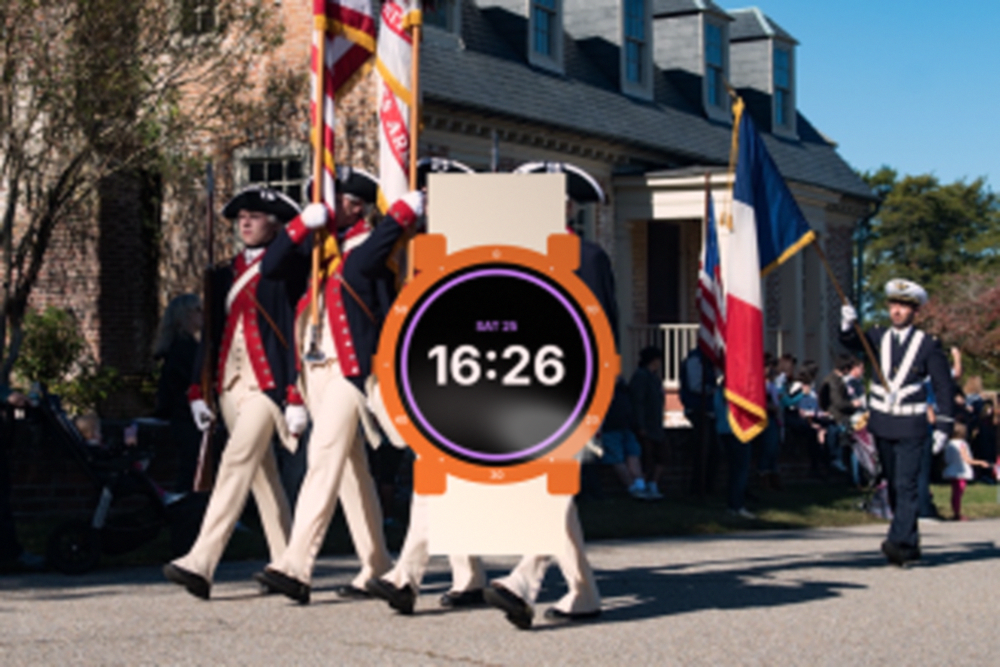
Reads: 16 h 26 min
